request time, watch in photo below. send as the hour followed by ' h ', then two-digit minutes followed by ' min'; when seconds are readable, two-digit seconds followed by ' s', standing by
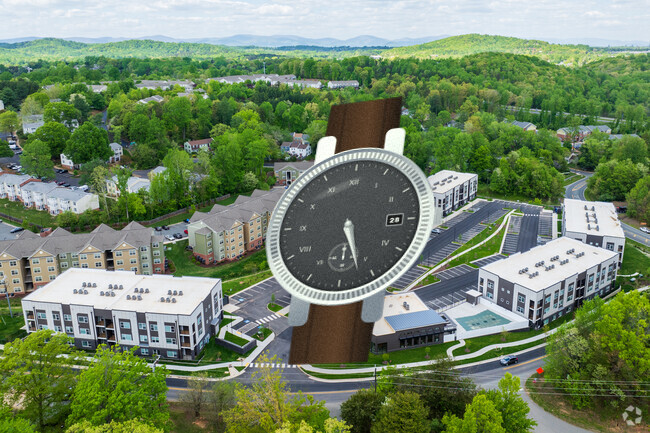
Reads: 5 h 27 min
